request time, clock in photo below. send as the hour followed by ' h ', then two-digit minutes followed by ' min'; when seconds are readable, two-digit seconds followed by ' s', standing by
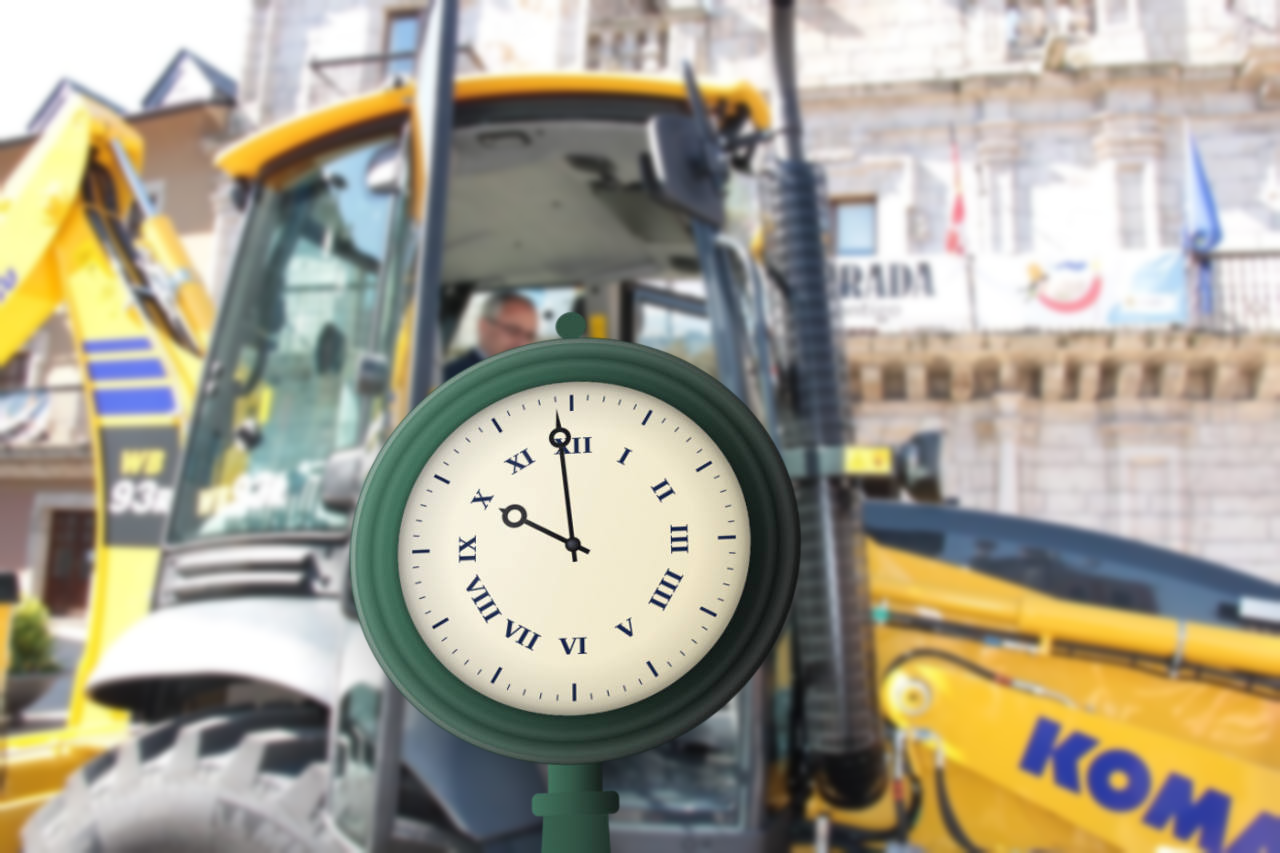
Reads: 9 h 59 min
